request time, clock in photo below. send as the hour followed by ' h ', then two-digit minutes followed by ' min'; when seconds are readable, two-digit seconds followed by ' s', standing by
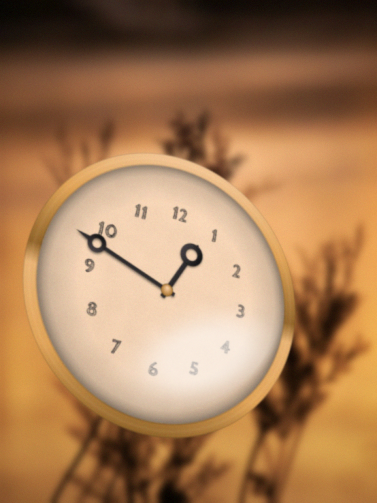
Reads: 12 h 48 min
